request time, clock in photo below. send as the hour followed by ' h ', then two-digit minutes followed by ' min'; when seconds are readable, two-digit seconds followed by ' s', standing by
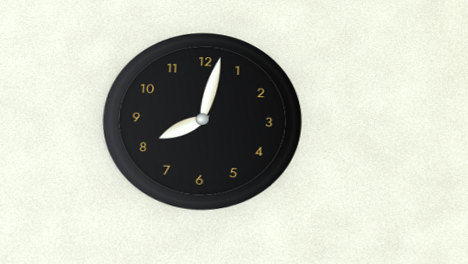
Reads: 8 h 02 min
